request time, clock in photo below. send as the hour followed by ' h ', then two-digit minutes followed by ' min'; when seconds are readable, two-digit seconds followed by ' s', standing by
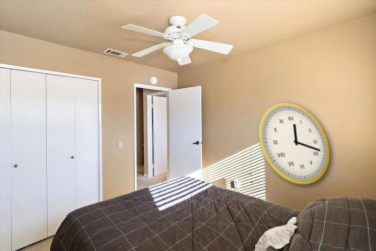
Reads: 12 h 18 min
